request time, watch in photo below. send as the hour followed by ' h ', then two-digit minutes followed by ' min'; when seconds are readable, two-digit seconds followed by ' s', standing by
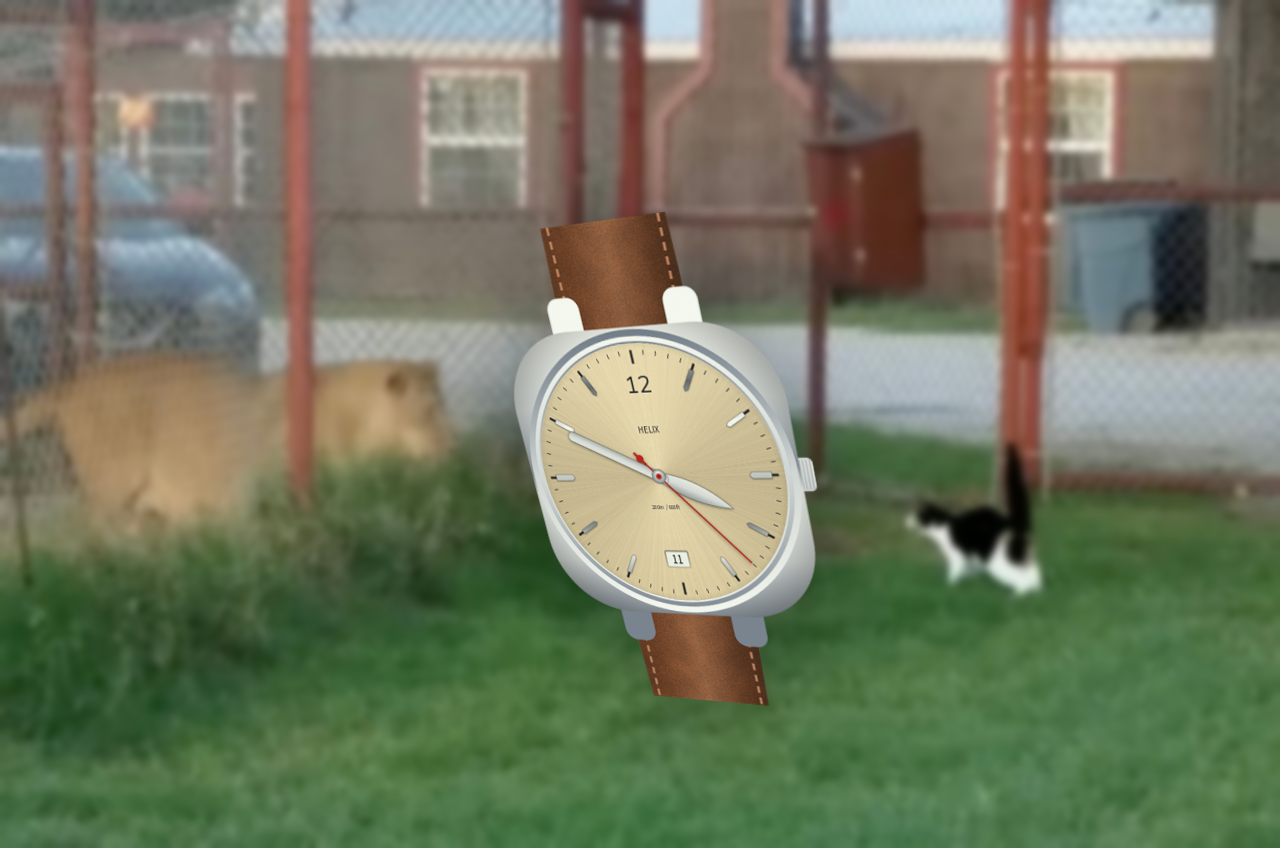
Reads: 3 h 49 min 23 s
